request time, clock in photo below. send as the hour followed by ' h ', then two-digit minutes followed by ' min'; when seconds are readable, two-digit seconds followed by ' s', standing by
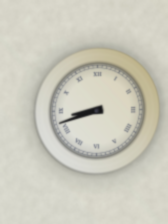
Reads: 8 h 42 min
